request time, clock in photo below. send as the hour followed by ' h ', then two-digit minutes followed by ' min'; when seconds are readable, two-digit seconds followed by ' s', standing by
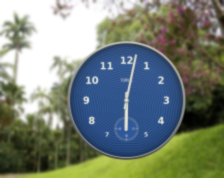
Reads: 6 h 02 min
